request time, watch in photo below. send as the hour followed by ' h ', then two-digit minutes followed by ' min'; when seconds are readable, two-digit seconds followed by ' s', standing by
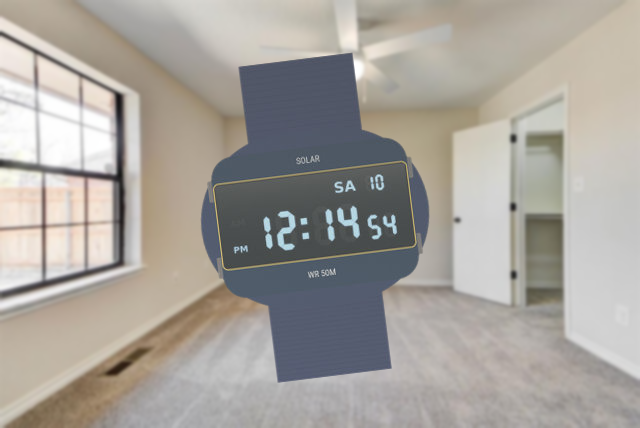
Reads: 12 h 14 min 54 s
